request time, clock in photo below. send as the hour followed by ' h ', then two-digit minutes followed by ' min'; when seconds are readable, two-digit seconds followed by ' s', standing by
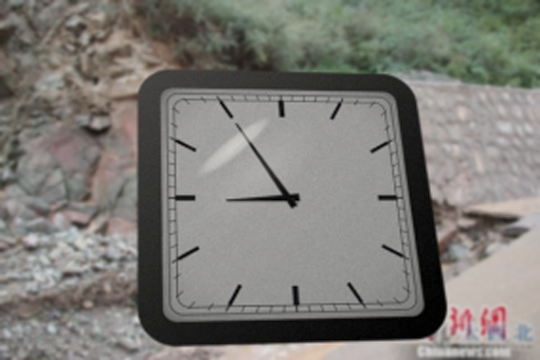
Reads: 8 h 55 min
